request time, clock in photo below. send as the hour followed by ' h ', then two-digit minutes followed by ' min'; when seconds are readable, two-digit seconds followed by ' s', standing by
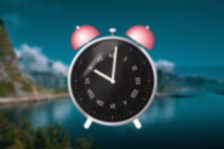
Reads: 10 h 01 min
